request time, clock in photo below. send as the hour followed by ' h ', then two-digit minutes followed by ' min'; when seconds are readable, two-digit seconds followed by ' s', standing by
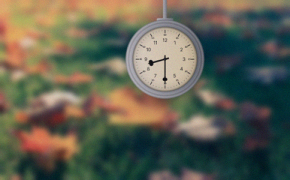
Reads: 8 h 30 min
